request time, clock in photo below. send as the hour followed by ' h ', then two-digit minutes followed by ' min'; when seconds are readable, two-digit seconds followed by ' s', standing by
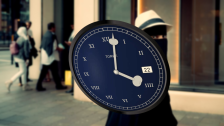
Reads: 4 h 02 min
